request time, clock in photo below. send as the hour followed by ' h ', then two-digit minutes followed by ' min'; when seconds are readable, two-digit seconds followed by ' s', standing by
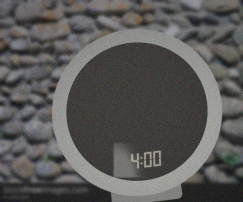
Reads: 4 h 00 min
